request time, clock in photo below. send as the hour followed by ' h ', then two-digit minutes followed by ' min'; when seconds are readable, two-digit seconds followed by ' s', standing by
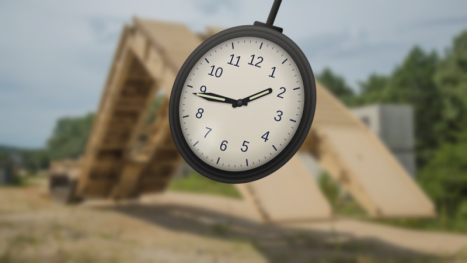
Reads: 1 h 44 min
